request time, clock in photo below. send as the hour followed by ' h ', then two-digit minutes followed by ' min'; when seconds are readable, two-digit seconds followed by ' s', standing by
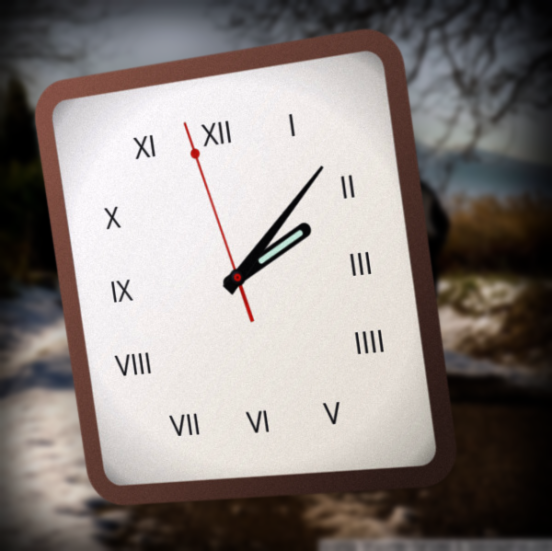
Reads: 2 h 07 min 58 s
